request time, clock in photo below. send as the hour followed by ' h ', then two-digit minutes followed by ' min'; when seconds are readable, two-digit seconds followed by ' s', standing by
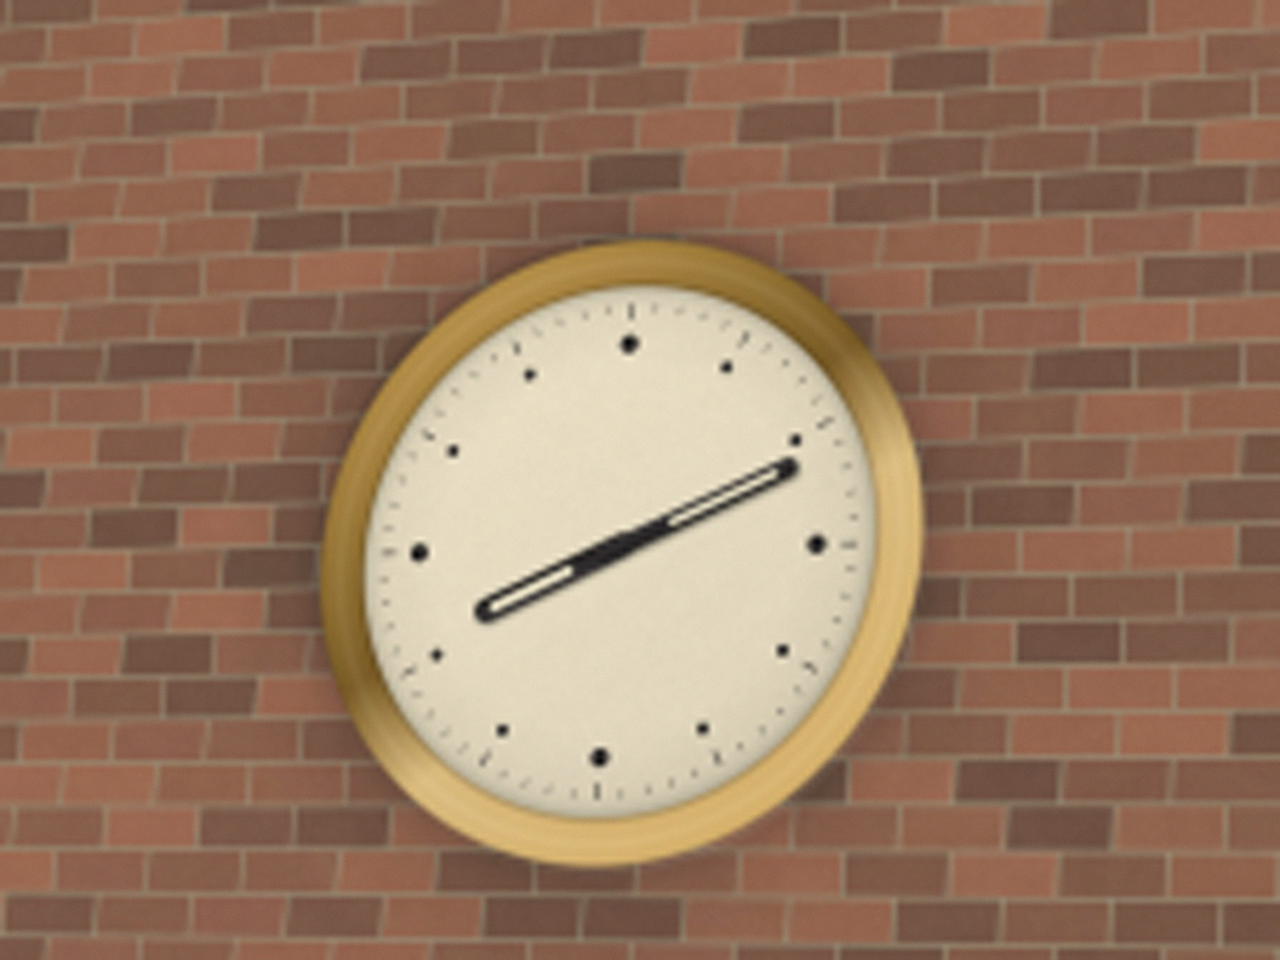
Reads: 8 h 11 min
